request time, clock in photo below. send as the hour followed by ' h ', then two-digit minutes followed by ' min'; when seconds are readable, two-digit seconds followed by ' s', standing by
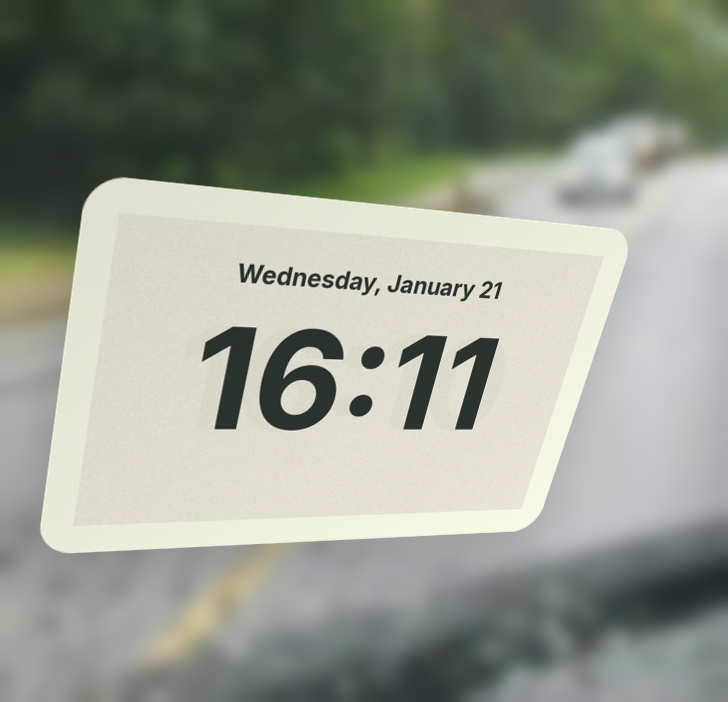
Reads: 16 h 11 min
